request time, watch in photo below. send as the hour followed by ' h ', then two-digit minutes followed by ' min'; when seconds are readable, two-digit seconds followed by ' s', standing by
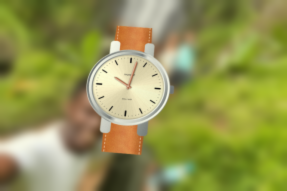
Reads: 10 h 02 min
